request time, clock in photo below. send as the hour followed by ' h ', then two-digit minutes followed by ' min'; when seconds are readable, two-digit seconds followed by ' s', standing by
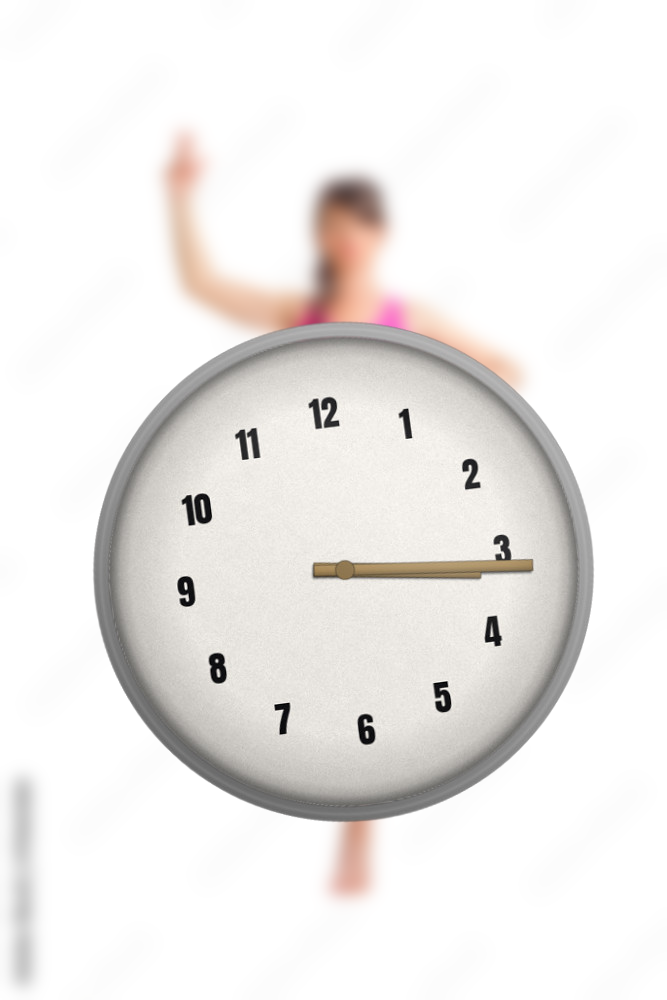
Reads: 3 h 16 min
